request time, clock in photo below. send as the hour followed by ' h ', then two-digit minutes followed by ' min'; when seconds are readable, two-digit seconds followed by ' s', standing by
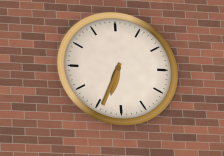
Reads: 6 h 34 min
